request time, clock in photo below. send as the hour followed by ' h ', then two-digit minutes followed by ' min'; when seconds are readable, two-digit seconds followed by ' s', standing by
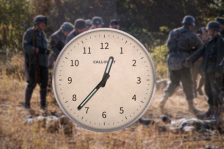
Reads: 12 h 37 min
